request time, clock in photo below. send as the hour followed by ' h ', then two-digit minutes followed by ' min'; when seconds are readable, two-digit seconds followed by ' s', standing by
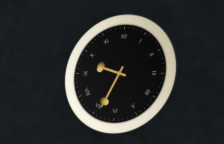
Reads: 9 h 34 min
